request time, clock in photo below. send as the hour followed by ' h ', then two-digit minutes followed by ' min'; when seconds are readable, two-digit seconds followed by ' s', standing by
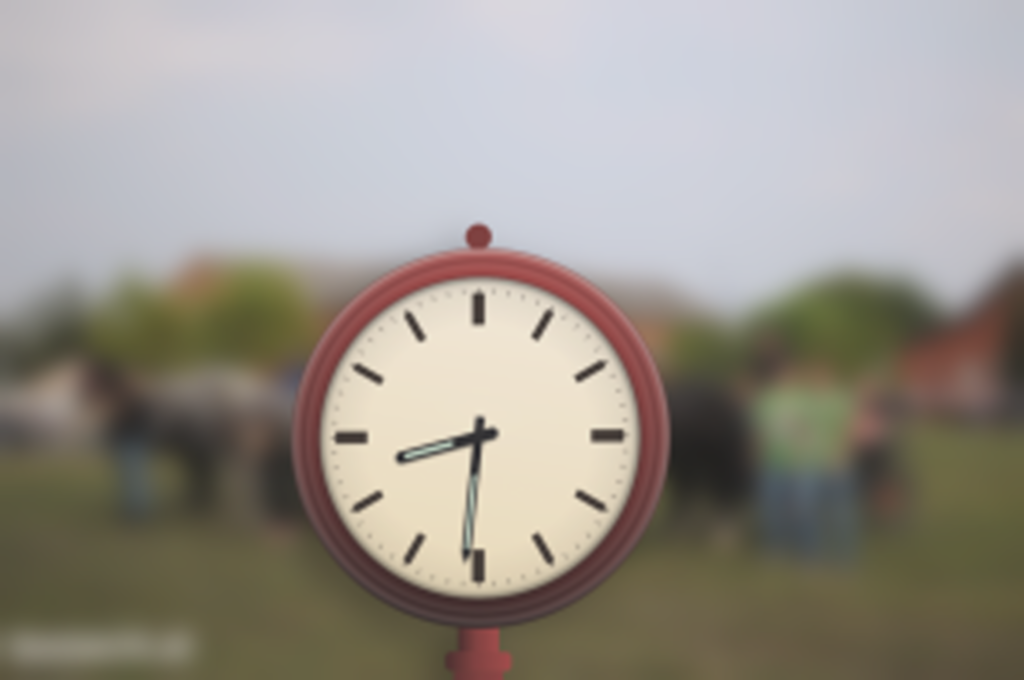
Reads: 8 h 31 min
